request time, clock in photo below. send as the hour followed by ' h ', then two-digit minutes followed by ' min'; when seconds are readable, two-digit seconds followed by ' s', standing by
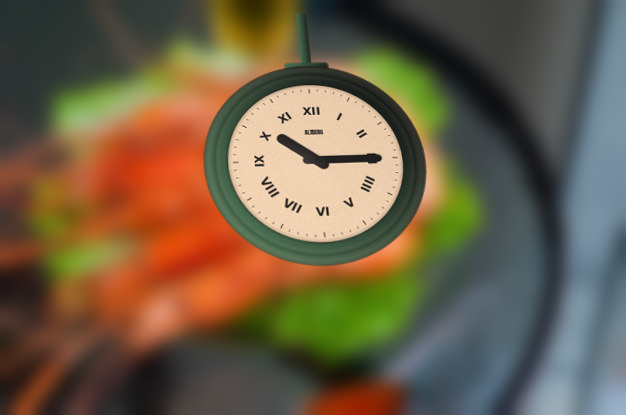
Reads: 10 h 15 min
